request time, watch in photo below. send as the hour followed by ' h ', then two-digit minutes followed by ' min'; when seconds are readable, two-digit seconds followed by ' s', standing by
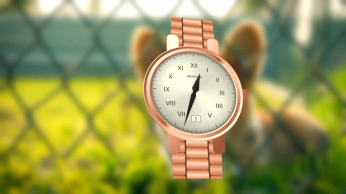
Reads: 12 h 33 min
